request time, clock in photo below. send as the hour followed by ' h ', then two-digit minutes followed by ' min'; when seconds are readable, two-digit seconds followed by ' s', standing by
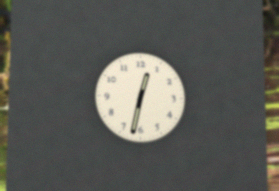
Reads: 12 h 32 min
